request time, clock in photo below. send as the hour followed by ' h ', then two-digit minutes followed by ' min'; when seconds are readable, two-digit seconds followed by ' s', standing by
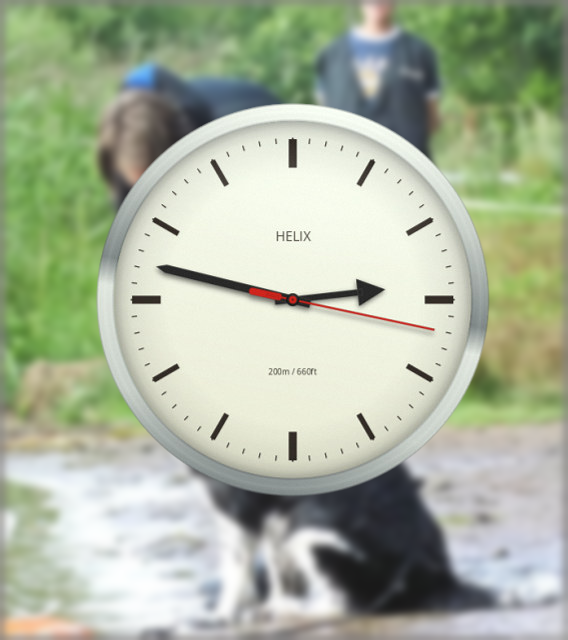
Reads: 2 h 47 min 17 s
